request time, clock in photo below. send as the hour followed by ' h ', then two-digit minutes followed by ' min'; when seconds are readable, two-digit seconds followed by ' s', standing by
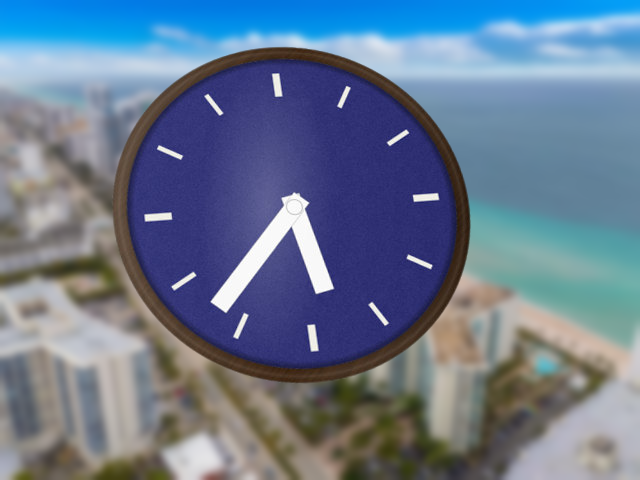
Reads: 5 h 37 min
